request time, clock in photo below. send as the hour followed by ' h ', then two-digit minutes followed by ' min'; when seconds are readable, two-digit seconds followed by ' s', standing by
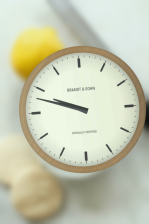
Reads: 9 h 48 min
